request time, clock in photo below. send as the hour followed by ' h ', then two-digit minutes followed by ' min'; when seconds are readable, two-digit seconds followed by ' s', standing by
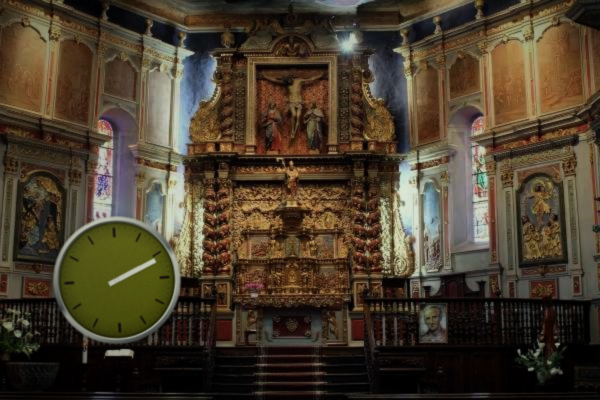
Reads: 2 h 11 min
